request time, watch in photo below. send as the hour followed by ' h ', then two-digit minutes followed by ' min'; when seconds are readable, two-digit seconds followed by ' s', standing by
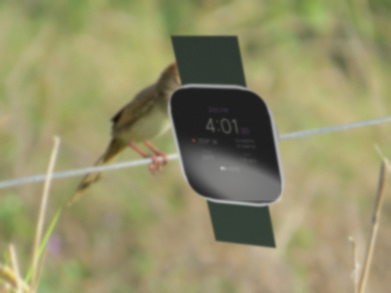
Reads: 4 h 01 min
